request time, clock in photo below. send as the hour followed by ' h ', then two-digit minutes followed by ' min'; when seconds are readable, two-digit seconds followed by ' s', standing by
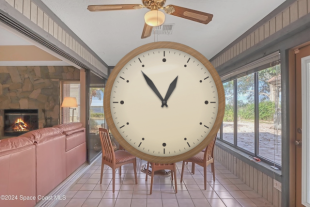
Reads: 12 h 54 min
